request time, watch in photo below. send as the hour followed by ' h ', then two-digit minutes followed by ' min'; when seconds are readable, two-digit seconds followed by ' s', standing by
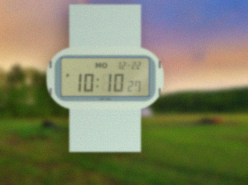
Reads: 10 h 10 min 27 s
